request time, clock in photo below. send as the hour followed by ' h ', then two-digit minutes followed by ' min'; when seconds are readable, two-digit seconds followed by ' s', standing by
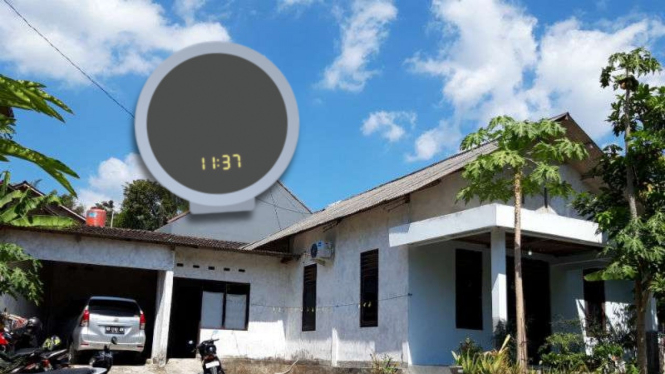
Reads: 11 h 37 min
